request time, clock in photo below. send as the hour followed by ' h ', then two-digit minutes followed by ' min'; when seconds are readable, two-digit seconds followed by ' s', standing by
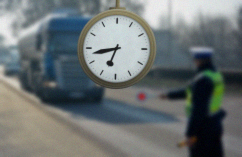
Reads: 6 h 43 min
